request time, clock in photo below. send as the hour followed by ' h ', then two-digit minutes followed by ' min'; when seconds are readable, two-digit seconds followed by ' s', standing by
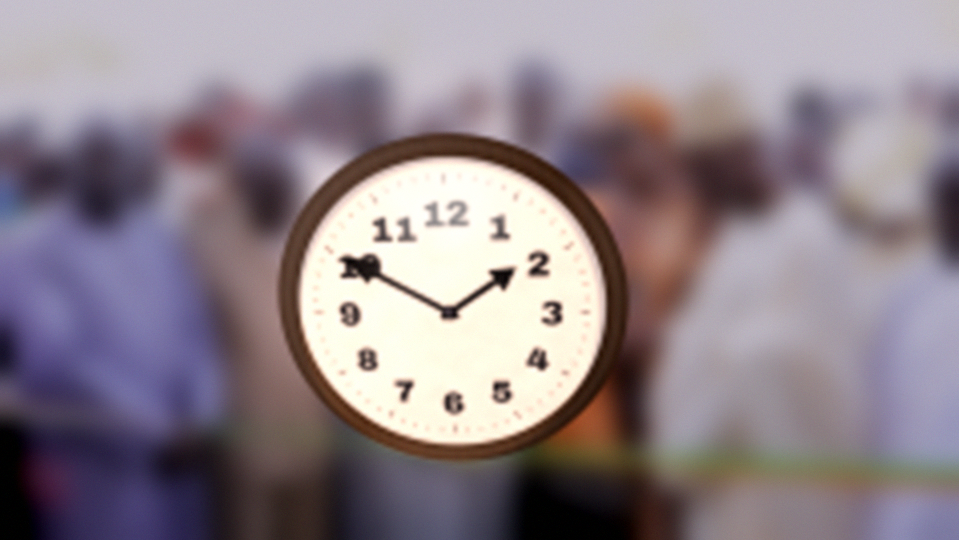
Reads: 1 h 50 min
